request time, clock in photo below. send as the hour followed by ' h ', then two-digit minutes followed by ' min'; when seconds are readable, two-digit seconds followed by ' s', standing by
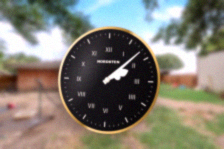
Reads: 2 h 08 min
